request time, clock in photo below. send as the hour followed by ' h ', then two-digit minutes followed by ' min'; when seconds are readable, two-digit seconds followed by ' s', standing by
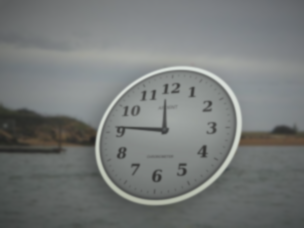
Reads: 11 h 46 min
